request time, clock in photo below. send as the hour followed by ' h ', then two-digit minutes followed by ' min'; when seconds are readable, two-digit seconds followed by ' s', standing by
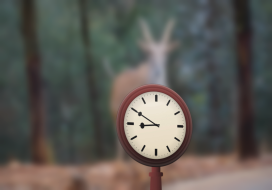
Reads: 8 h 50 min
